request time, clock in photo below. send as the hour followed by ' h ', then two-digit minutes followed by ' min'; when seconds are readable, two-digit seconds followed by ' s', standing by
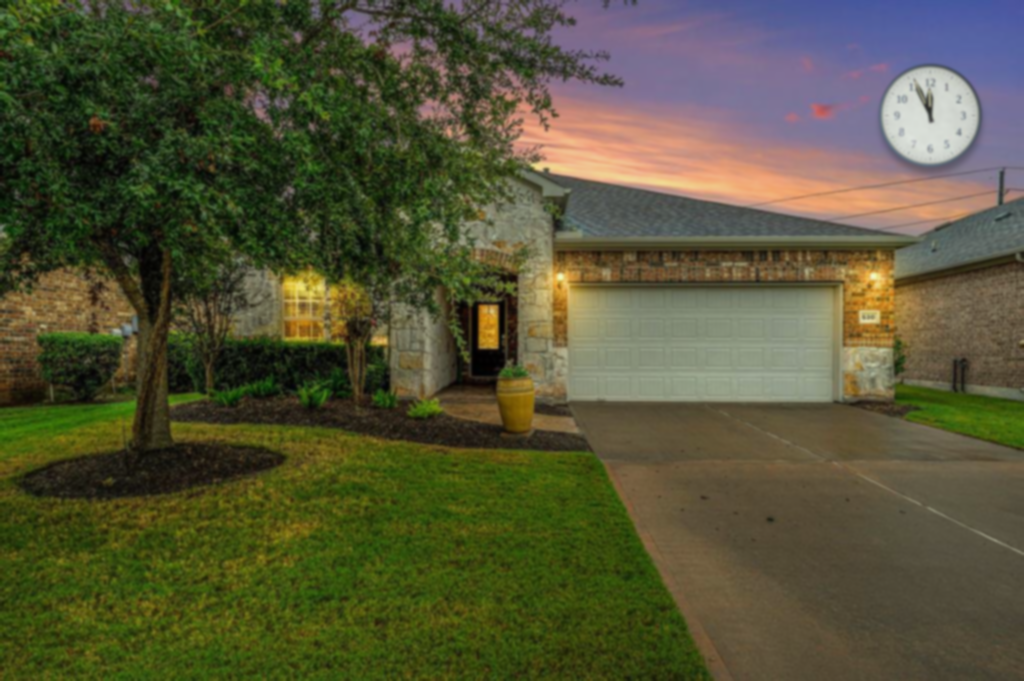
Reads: 11 h 56 min
